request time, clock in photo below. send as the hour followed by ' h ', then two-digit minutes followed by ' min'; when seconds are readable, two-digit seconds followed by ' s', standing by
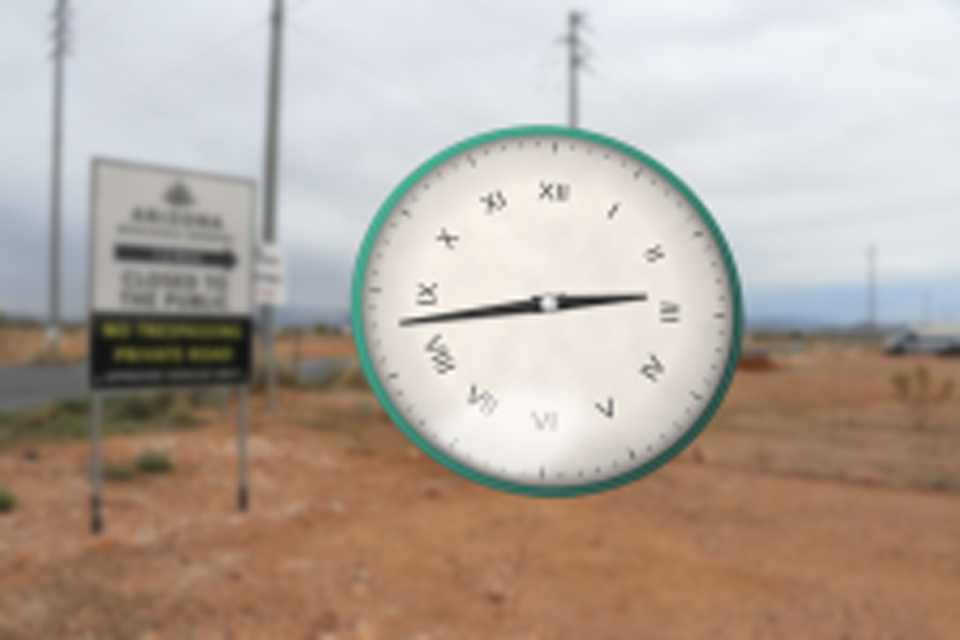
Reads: 2 h 43 min
